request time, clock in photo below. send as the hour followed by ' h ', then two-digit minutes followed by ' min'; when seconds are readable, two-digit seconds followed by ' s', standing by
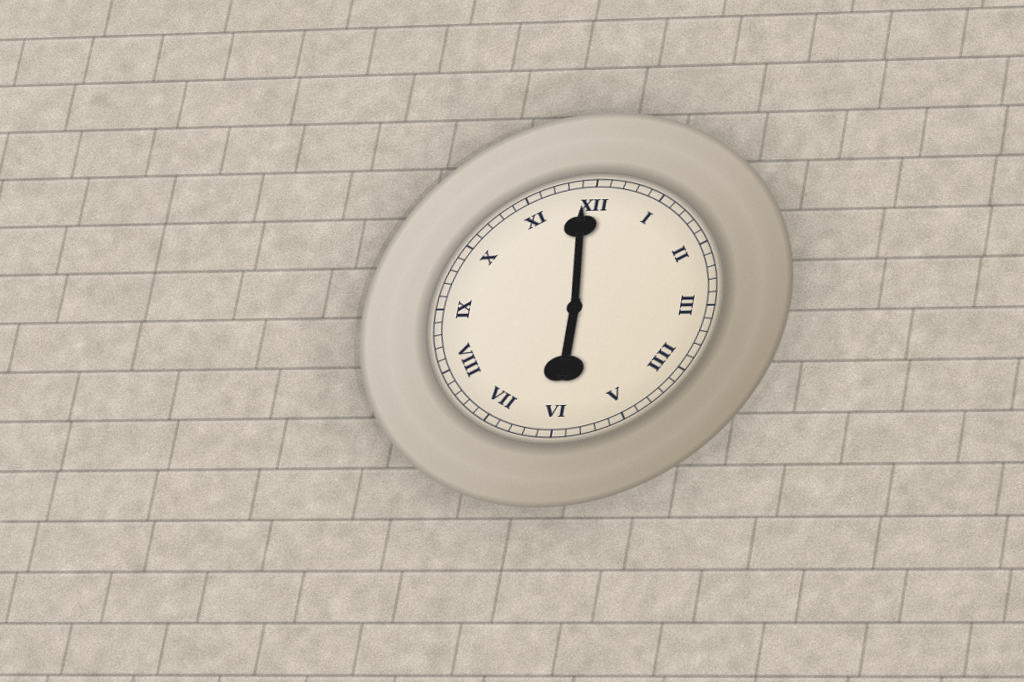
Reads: 5 h 59 min
